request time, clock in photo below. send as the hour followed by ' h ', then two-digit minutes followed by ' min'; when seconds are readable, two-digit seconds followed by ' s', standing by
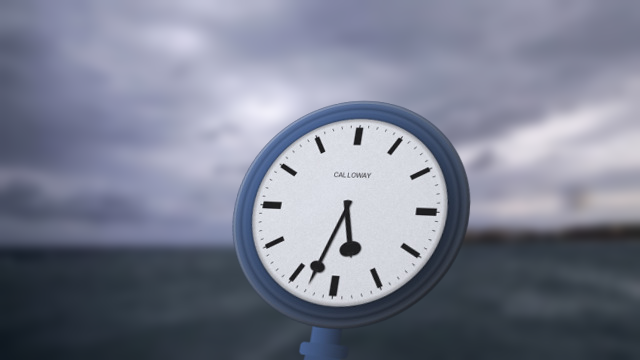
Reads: 5 h 33 min
